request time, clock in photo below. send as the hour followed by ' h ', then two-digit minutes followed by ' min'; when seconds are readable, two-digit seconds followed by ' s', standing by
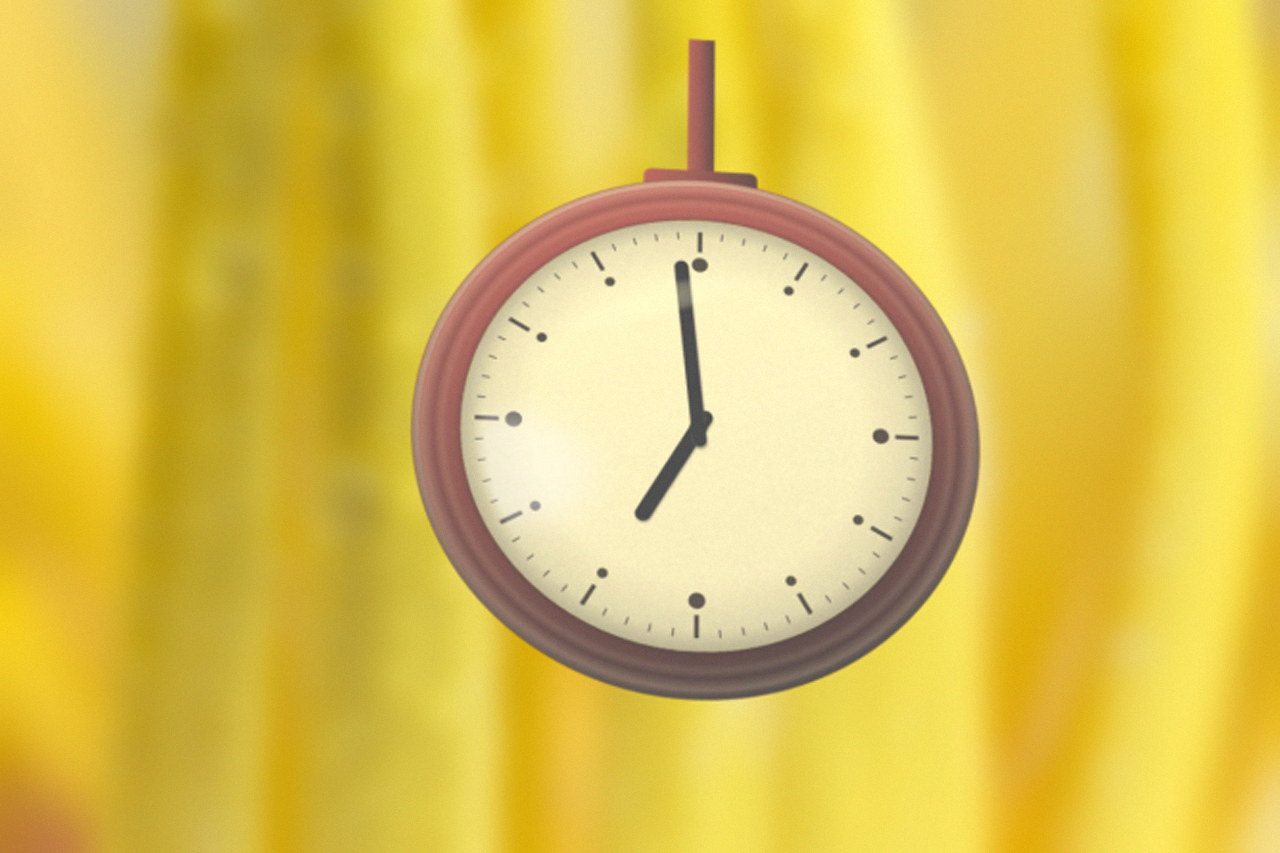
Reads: 6 h 59 min
